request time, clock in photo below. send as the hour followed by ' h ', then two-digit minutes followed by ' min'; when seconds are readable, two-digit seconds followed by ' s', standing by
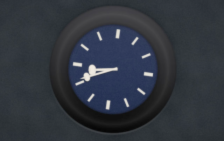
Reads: 8 h 41 min
